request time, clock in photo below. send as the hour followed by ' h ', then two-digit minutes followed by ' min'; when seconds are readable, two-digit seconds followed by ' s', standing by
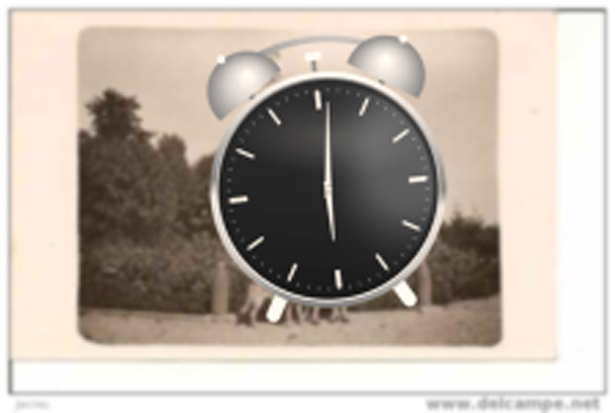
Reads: 6 h 01 min
